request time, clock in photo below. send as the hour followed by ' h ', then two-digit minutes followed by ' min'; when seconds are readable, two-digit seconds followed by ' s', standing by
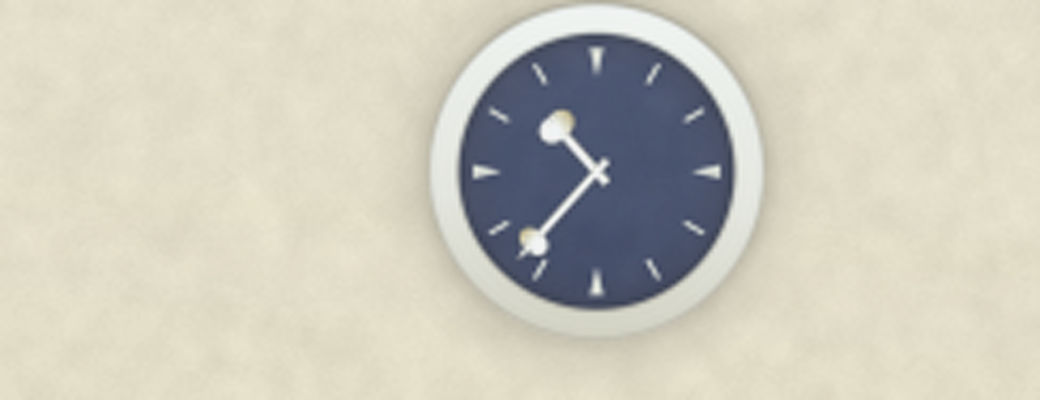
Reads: 10 h 37 min
